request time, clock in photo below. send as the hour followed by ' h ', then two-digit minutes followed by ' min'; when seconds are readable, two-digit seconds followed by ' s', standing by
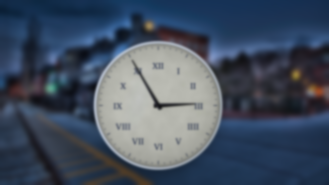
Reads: 2 h 55 min
